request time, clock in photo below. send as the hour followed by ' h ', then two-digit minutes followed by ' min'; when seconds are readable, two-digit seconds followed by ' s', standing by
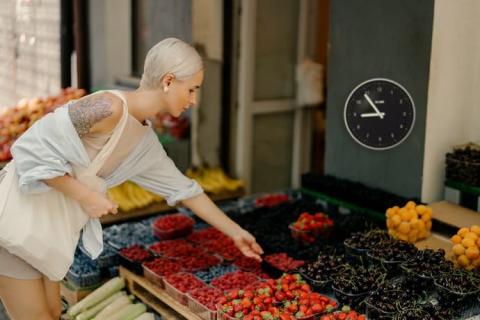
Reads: 8 h 54 min
